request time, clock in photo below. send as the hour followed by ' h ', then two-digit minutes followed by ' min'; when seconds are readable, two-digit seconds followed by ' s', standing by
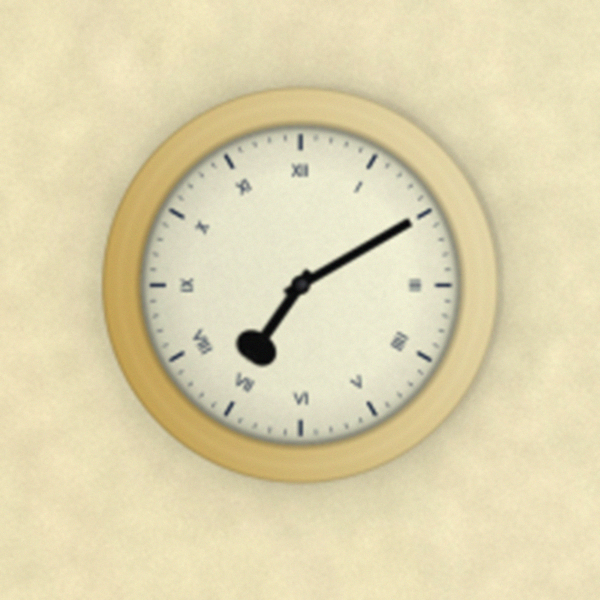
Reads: 7 h 10 min
